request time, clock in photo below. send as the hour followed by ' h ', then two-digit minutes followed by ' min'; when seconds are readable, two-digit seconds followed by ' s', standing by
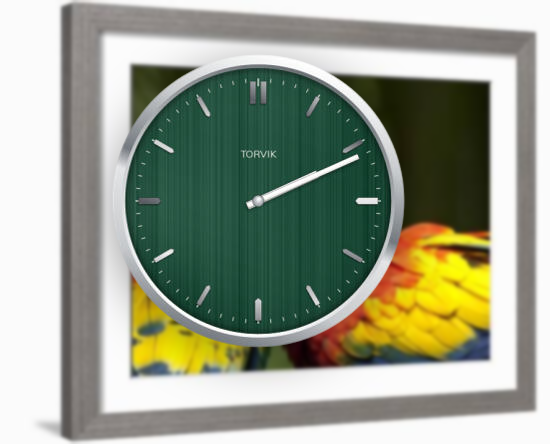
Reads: 2 h 11 min
